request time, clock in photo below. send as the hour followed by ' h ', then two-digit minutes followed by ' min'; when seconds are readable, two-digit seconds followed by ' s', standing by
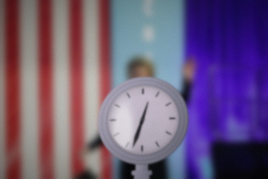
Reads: 12 h 33 min
